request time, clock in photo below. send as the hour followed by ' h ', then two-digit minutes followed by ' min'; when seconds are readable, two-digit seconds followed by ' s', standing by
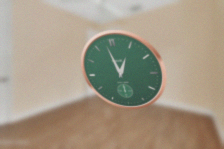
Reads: 12 h 58 min
